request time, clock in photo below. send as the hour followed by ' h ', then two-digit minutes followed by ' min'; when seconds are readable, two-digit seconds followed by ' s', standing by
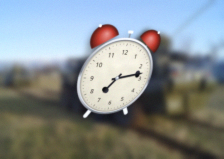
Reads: 7 h 13 min
